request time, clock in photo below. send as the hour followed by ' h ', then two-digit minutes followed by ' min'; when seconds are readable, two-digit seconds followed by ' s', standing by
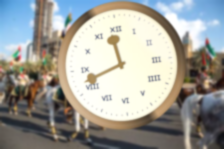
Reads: 11 h 42 min
